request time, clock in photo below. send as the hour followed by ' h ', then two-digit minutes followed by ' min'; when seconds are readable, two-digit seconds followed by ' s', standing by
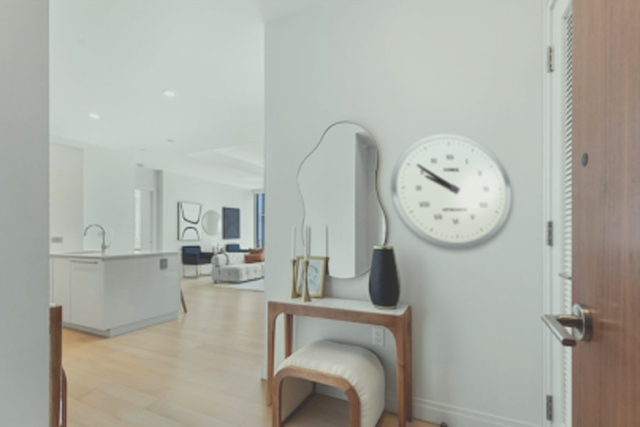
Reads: 9 h 51 min
